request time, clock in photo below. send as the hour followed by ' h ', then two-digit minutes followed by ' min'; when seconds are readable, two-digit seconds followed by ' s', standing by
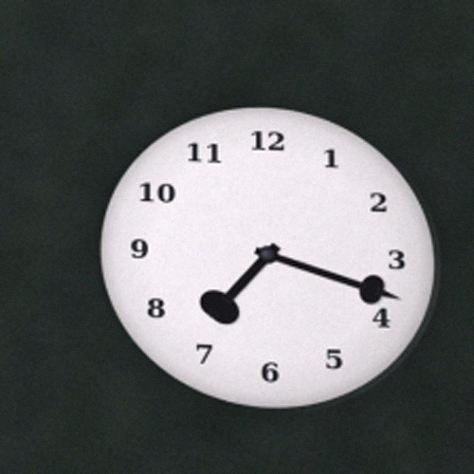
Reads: 7 h 18 min
